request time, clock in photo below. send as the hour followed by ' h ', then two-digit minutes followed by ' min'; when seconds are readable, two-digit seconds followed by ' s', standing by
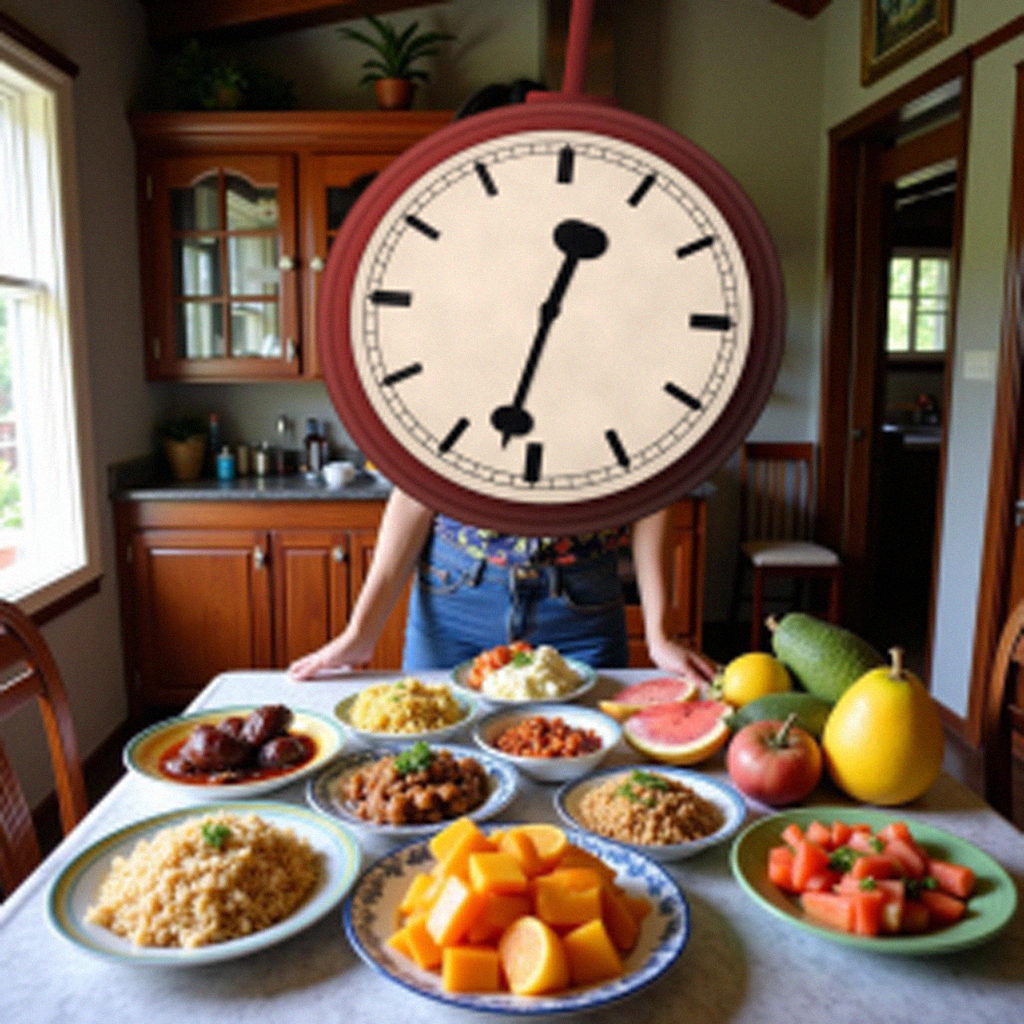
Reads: 12 h 32 min
